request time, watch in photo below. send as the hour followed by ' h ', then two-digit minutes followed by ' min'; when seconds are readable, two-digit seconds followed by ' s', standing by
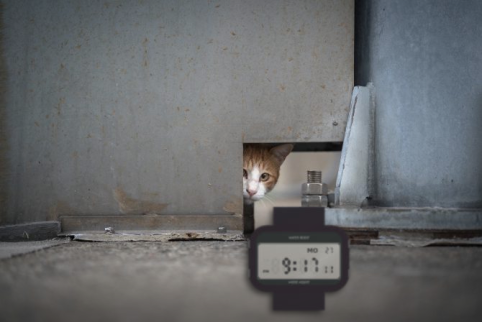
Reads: 9 h 17 min
